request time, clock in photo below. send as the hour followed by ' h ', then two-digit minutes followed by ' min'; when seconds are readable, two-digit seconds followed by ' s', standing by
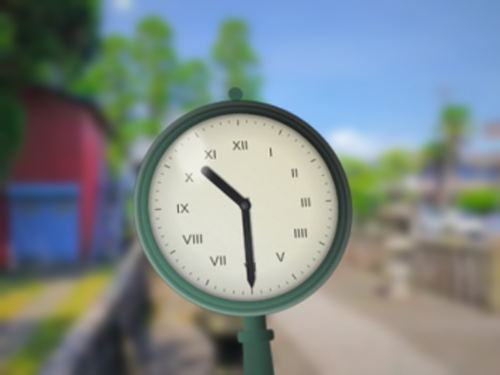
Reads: 10 h 30 min
